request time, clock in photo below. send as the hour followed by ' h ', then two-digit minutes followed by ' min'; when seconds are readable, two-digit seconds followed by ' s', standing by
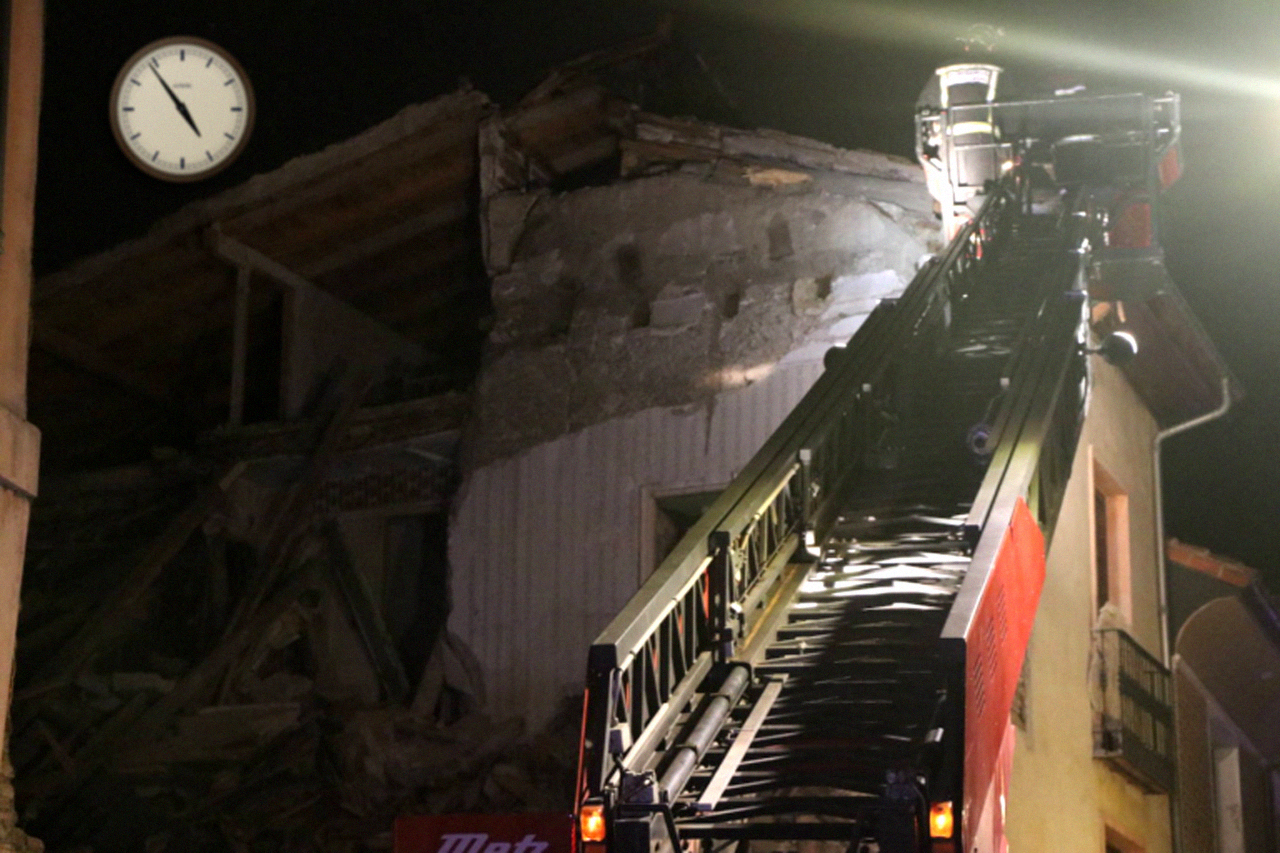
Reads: 4 h 54 min
